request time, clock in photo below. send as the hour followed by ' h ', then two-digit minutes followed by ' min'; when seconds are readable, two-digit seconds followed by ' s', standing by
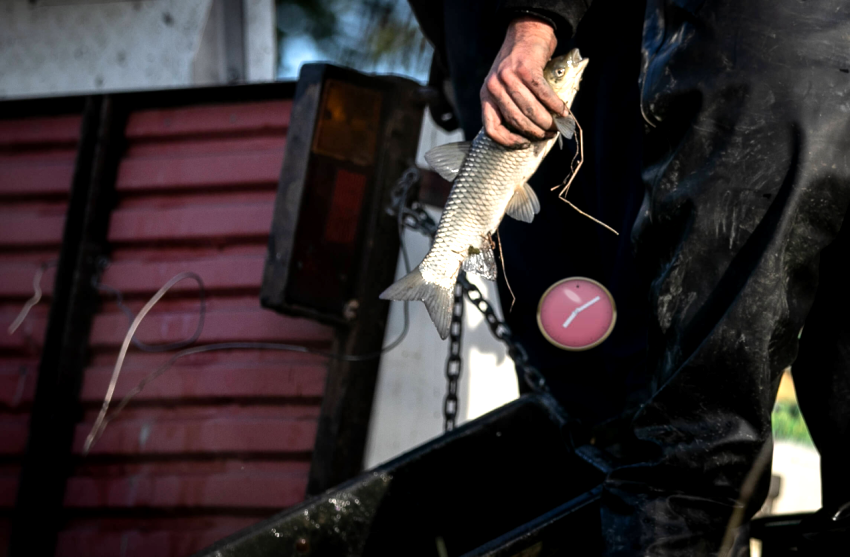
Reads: 7 h 09 min
